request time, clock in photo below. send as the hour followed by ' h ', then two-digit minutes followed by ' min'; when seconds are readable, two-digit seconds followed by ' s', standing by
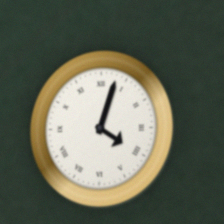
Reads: 4 h 03 min
